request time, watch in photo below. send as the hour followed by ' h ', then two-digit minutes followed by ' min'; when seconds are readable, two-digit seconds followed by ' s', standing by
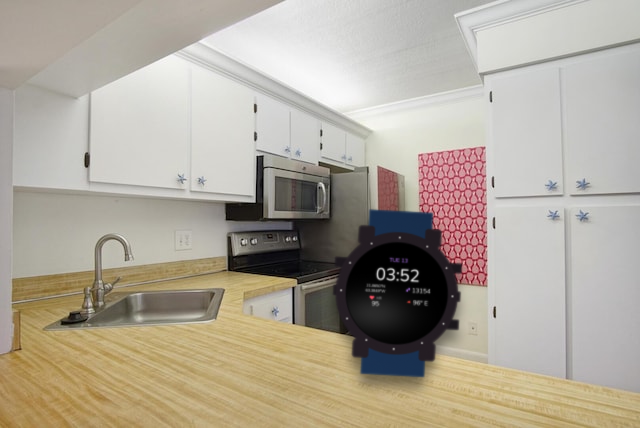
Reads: 3 h 52 min
